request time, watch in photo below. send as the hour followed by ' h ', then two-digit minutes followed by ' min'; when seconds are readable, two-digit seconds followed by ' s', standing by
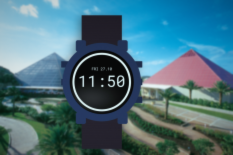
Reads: 11 h 50 min
